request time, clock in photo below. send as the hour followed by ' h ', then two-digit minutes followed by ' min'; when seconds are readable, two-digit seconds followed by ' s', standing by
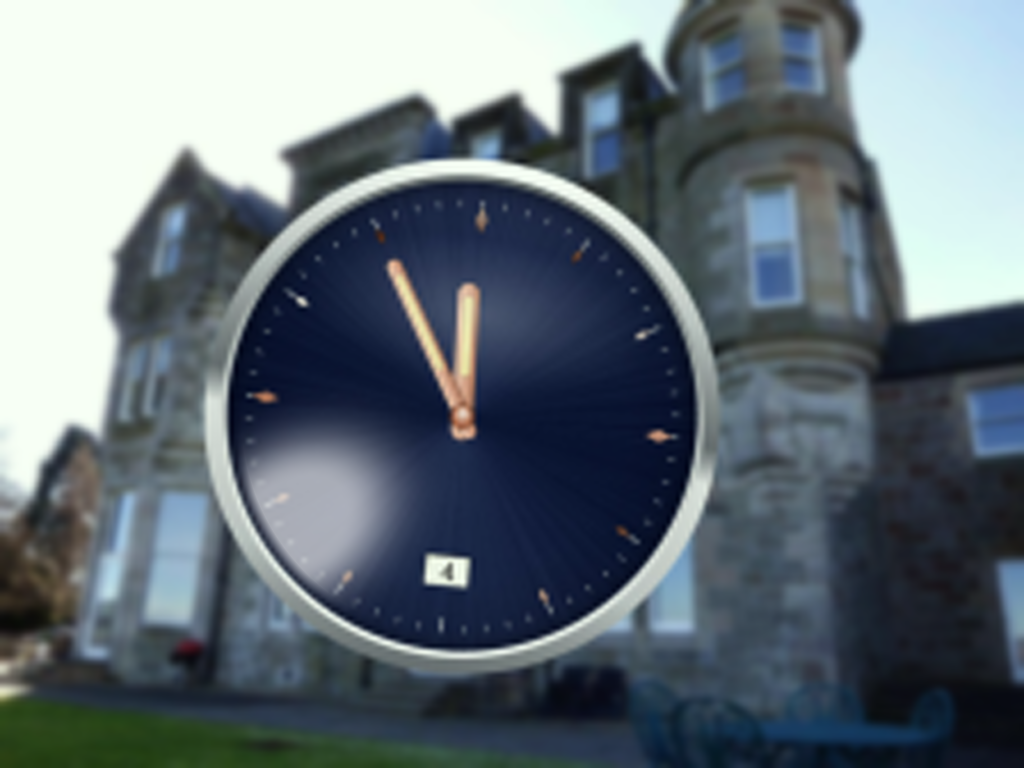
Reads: 11 h 55 min
